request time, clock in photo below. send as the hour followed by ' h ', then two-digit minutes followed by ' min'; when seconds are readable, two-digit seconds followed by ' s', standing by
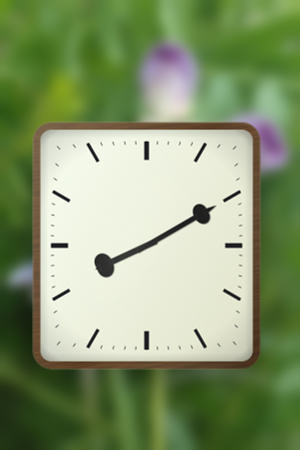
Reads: 8 h 10 min
